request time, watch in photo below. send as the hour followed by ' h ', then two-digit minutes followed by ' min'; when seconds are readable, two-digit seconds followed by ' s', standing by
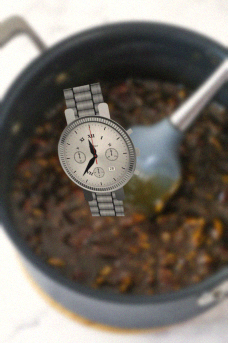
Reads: 11 h 37 min
